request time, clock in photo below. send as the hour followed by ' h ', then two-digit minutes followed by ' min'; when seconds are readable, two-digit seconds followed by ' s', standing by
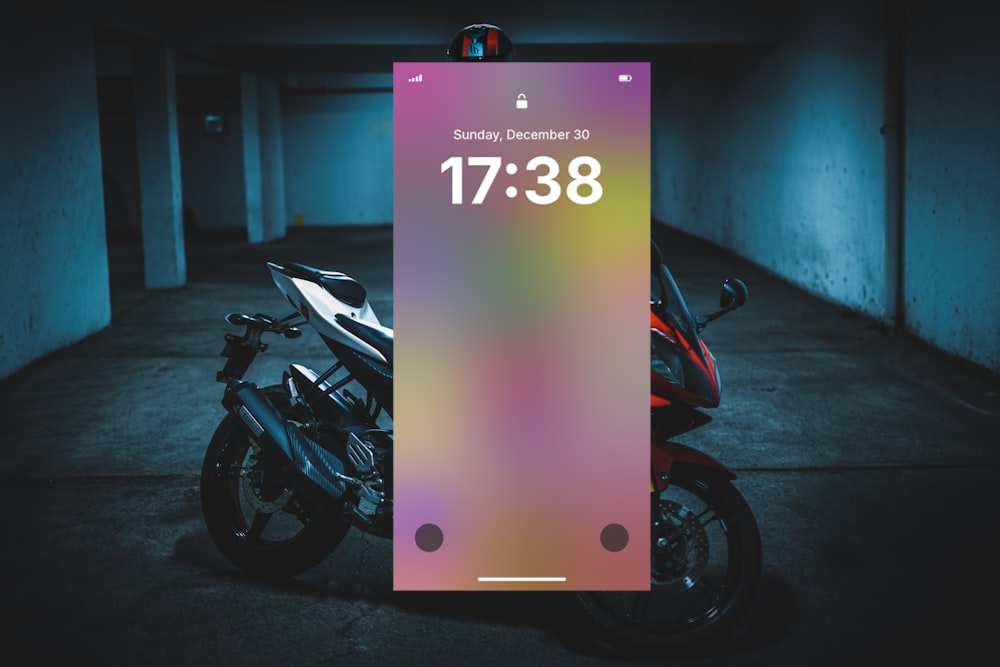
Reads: 17 h 38 min
